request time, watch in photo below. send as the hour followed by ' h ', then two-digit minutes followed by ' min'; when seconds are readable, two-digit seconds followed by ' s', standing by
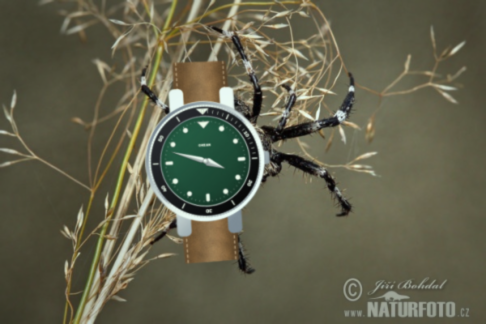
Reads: 3 h 48 min
